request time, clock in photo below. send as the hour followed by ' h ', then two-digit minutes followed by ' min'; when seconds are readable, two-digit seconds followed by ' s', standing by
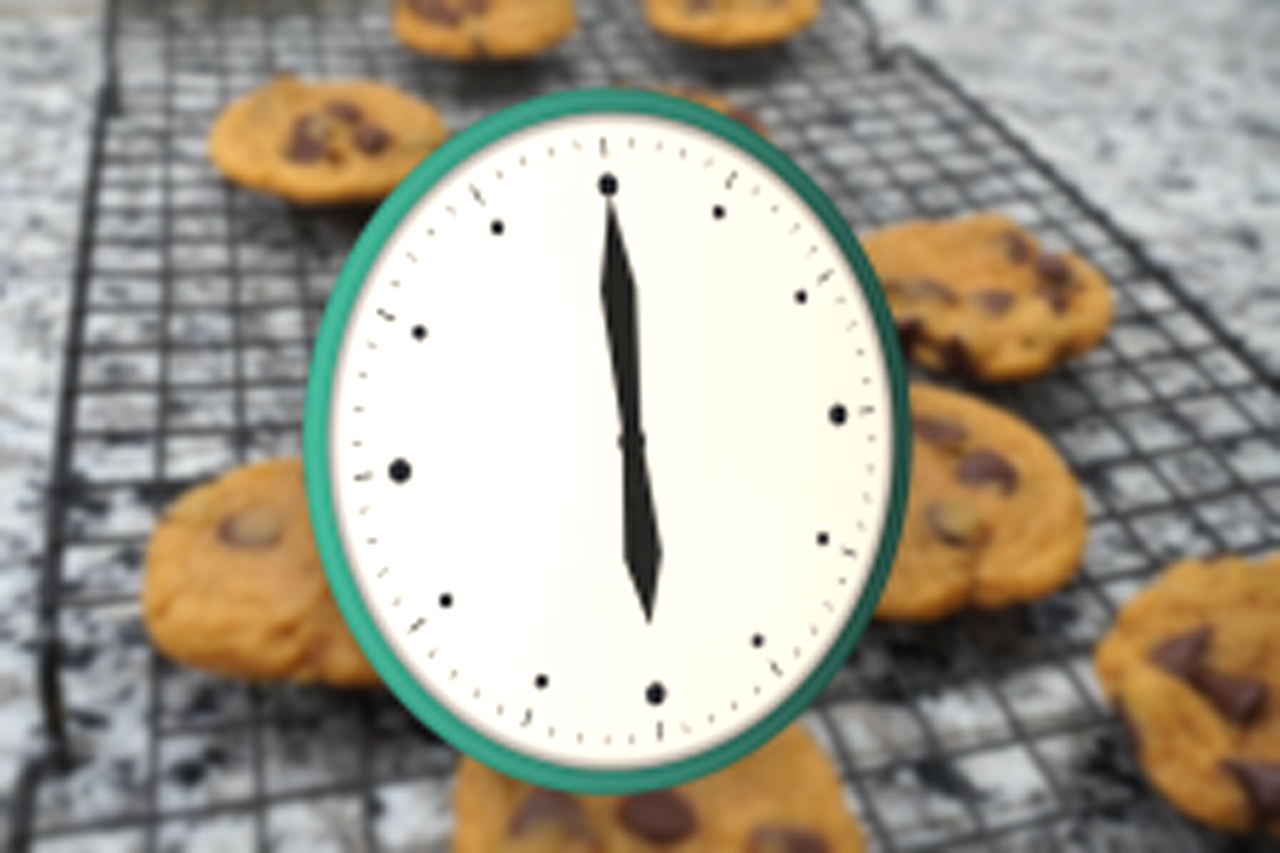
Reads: 6 h 00 min
